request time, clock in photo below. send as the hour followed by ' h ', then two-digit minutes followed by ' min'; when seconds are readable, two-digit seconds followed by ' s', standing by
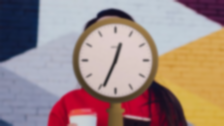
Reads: 12 h 34 min
